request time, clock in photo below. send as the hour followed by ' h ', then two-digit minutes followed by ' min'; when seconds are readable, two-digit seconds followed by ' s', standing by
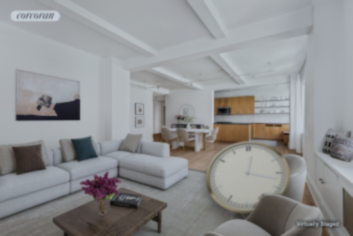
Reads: 12 h 17 min
